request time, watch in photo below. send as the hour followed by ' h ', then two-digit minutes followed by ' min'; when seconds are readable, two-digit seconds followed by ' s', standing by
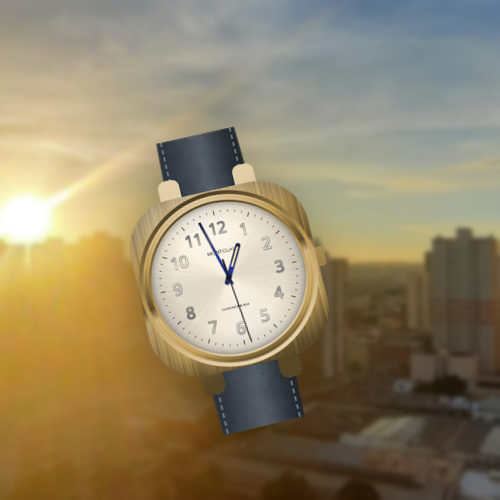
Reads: 12 h 57 min 29 s
